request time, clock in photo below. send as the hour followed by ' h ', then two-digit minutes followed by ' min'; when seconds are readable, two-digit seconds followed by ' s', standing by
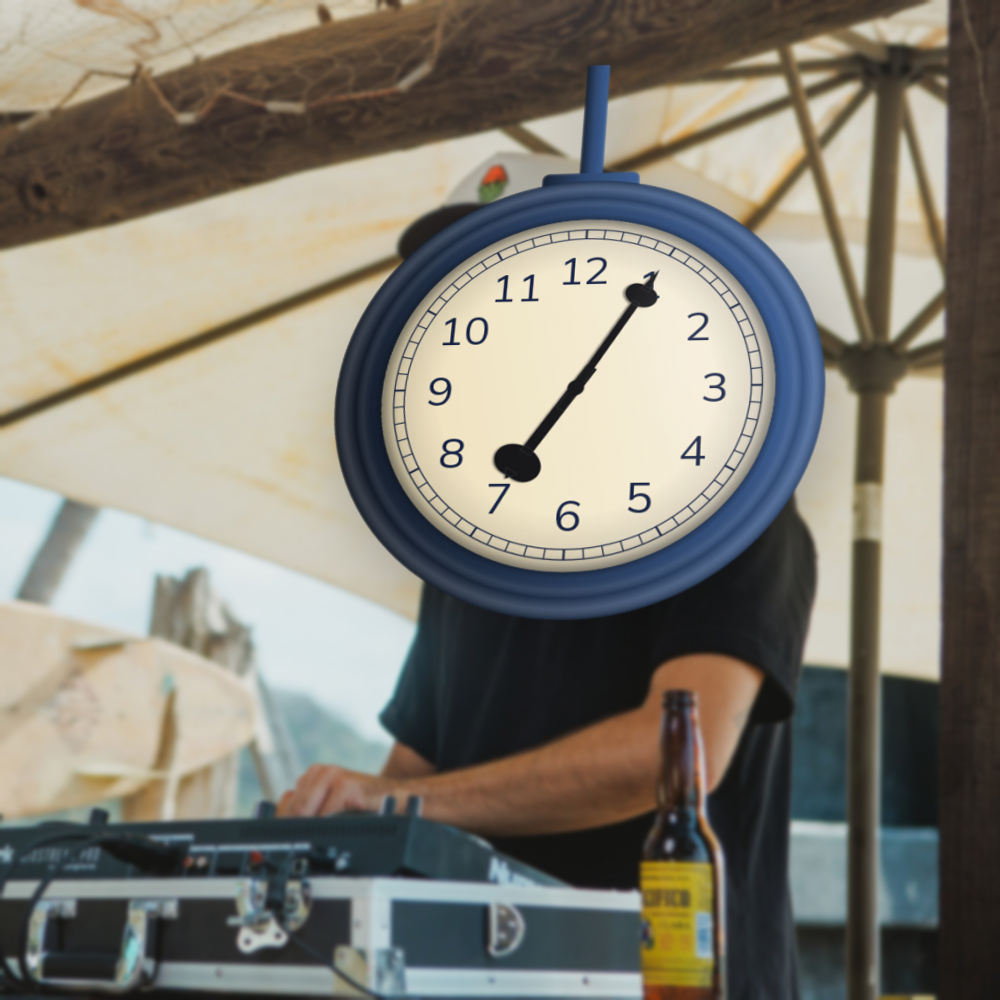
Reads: 7 h 05 min
